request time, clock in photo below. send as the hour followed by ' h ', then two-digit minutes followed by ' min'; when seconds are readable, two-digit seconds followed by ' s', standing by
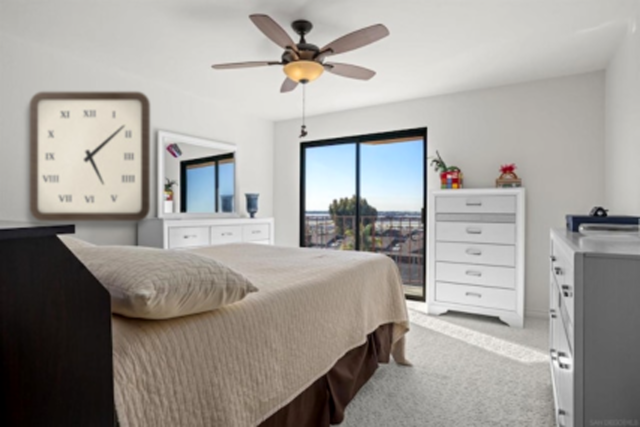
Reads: 5 h 08 min
